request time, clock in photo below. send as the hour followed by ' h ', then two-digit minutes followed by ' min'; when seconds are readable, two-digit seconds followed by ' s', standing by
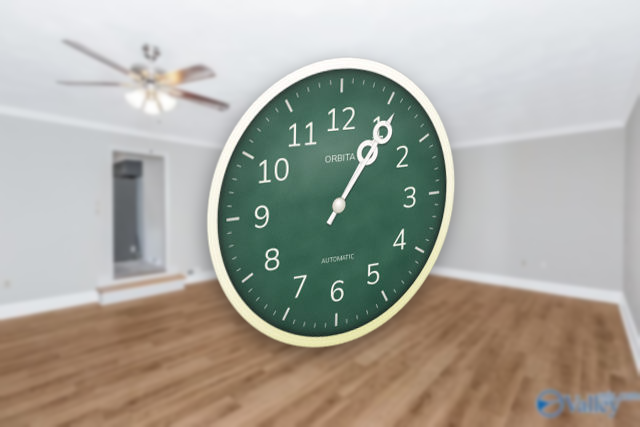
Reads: 1 h 06 min
